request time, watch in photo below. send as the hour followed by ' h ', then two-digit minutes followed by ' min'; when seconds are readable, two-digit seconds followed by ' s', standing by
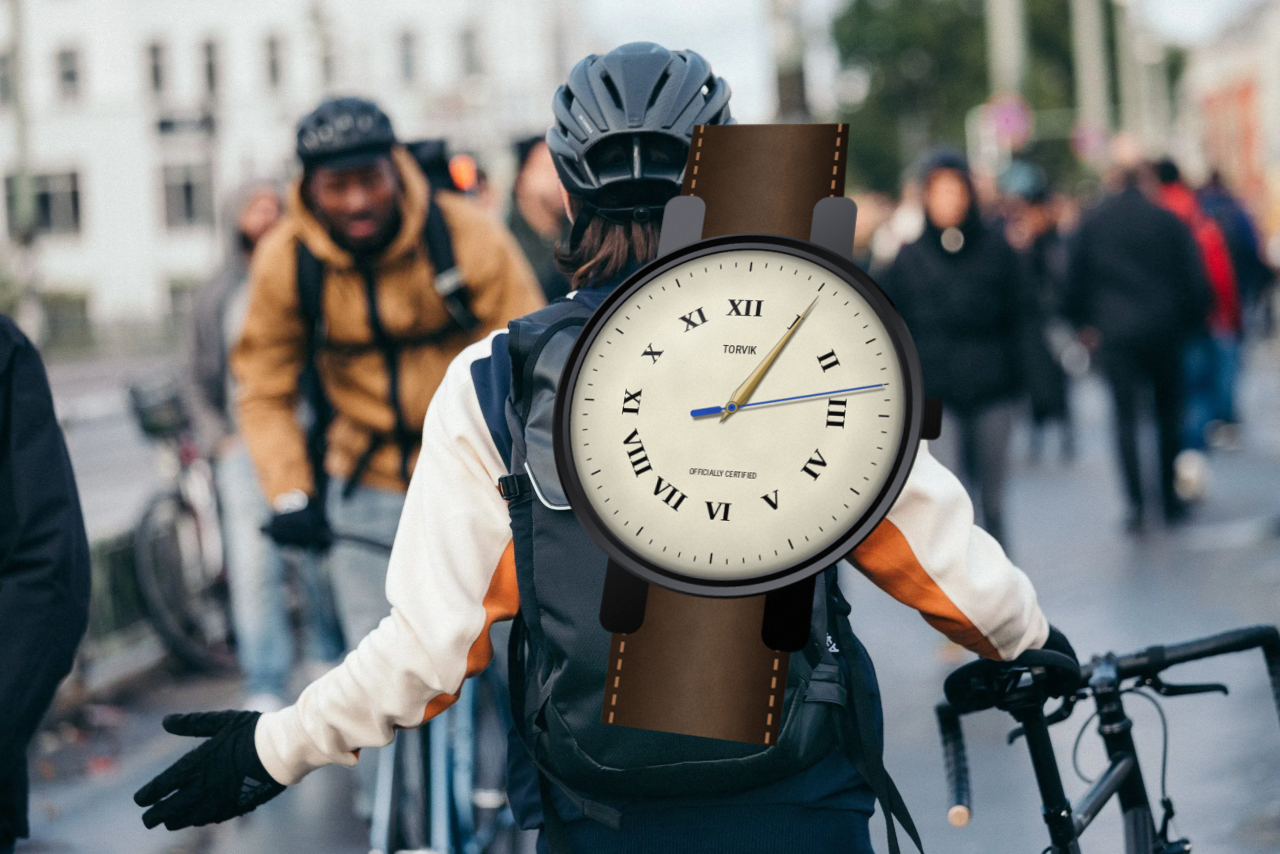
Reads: 1 h 05 min 13 s
